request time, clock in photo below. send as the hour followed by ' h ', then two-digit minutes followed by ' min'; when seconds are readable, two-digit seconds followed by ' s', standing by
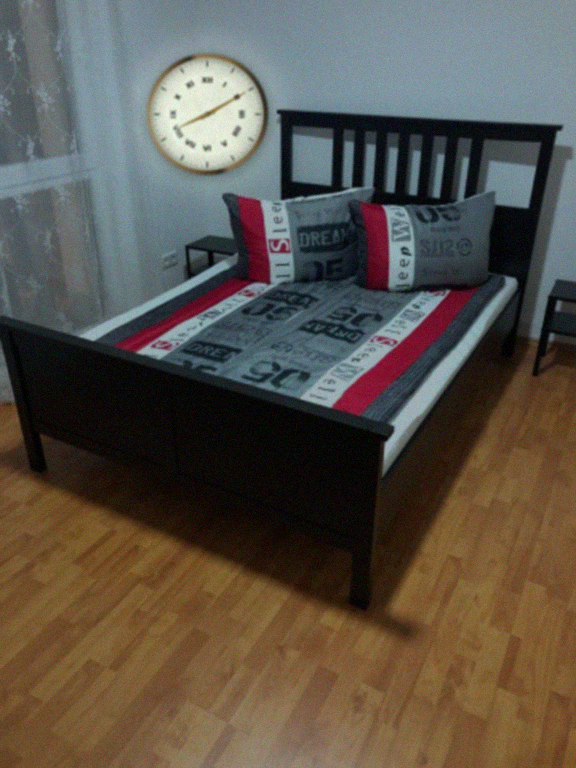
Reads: 8 h 10 min
